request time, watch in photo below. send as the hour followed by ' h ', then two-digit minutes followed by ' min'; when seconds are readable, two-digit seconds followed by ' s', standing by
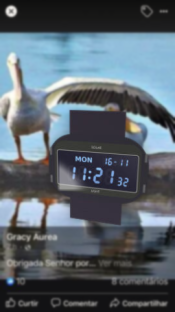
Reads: 11 h 21 min 32 s
